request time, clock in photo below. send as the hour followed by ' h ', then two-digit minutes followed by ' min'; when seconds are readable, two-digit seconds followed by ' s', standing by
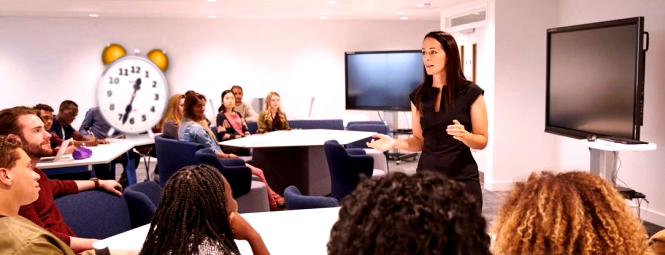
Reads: 12 h 33 min
